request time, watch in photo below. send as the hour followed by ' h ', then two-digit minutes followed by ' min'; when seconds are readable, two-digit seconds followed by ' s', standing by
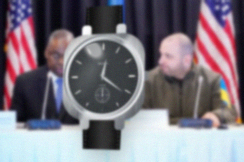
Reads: 12 h 21 min
